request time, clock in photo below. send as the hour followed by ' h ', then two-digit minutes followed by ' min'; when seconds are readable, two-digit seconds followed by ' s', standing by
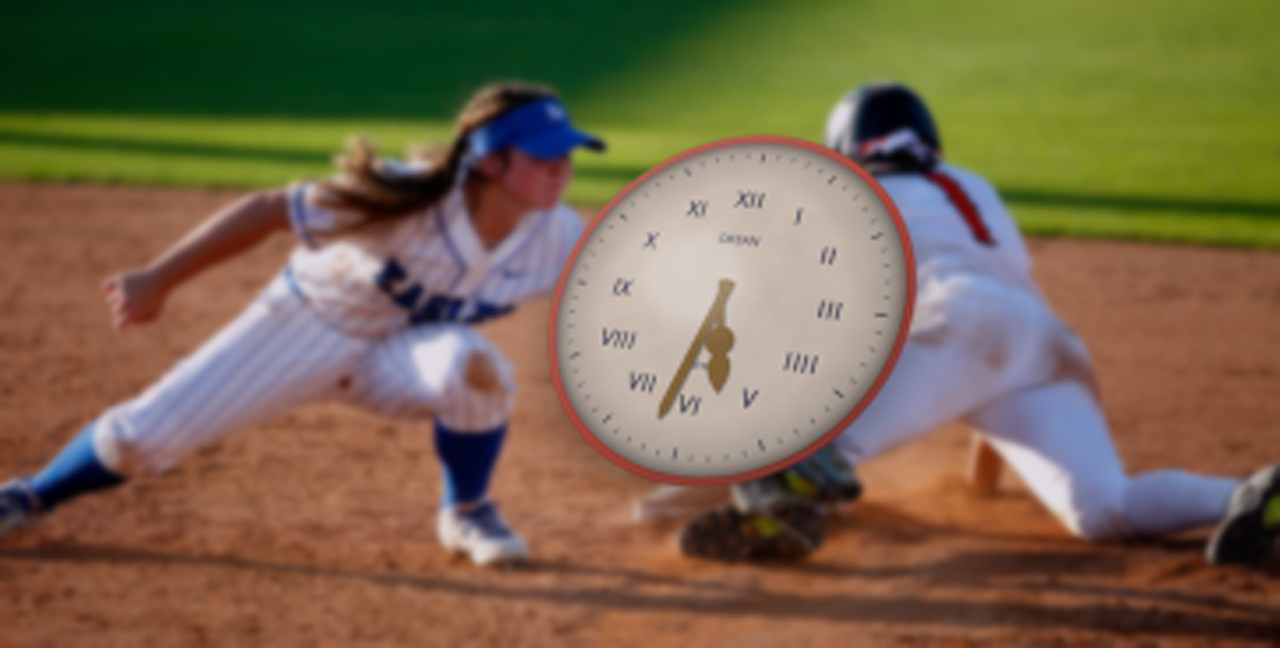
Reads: 5 h 32 min
